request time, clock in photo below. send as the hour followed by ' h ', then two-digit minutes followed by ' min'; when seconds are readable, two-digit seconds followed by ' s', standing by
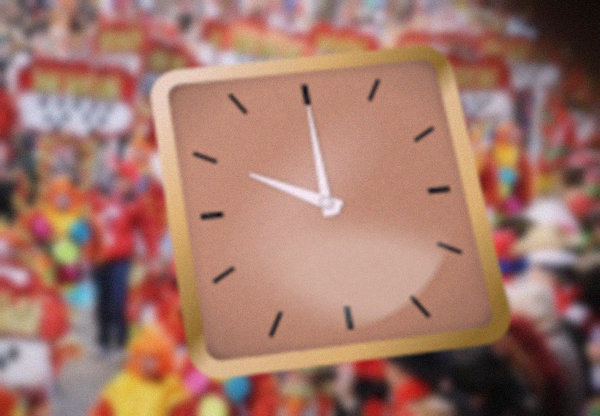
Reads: 10 h 00 min
